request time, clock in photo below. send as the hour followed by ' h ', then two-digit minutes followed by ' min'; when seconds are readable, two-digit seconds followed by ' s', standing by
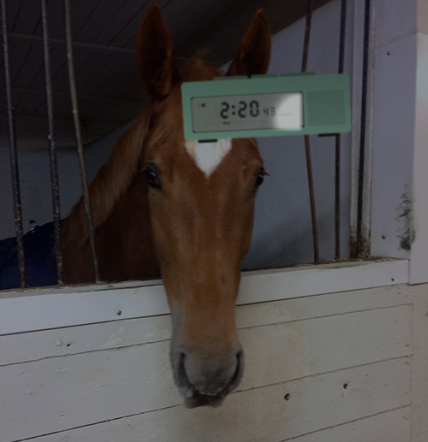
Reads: 2 h 20 min 43 s
